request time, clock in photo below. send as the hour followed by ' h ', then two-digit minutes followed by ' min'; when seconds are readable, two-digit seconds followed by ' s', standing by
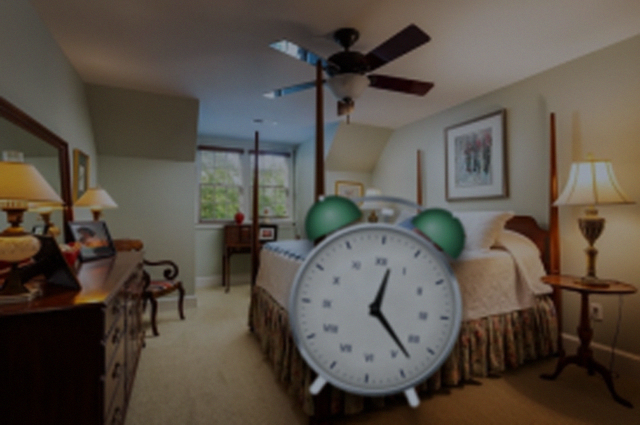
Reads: 12 h 23 min
